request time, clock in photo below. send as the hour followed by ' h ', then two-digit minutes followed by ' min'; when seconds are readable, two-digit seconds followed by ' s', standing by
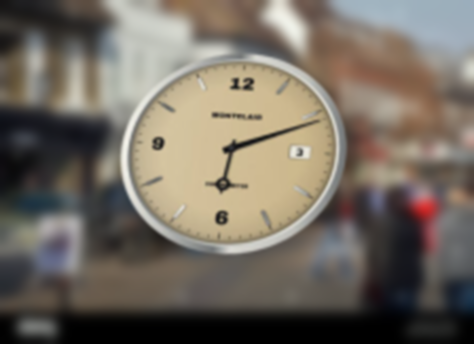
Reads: 6 h 11 min
